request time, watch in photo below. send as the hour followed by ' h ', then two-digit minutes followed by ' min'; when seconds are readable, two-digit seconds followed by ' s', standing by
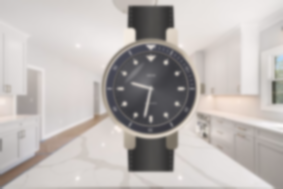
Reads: 9 h 32 min
